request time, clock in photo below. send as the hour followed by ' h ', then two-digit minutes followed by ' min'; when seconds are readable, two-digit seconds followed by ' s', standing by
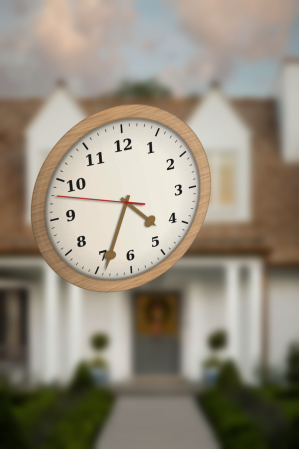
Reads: 4 h 33 min 48 s
